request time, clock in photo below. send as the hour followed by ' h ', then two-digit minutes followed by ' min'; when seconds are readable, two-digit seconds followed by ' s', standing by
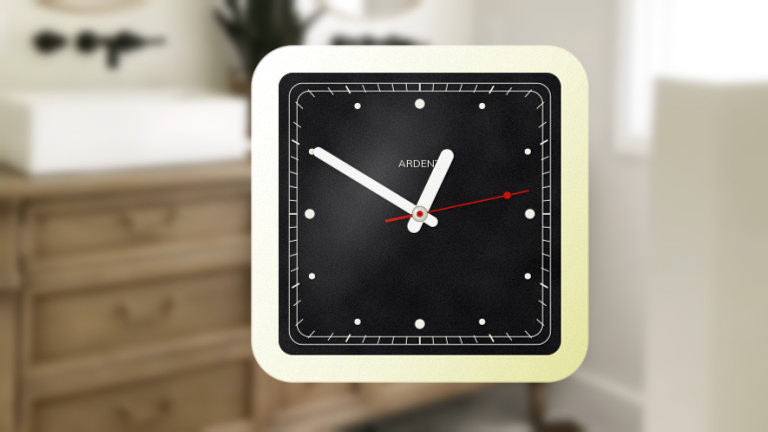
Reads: 12 h 50 min 13 s
